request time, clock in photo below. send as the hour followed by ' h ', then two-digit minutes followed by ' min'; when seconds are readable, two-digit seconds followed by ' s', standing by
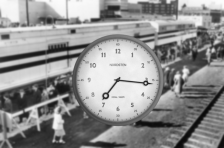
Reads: 7 h 16 min
